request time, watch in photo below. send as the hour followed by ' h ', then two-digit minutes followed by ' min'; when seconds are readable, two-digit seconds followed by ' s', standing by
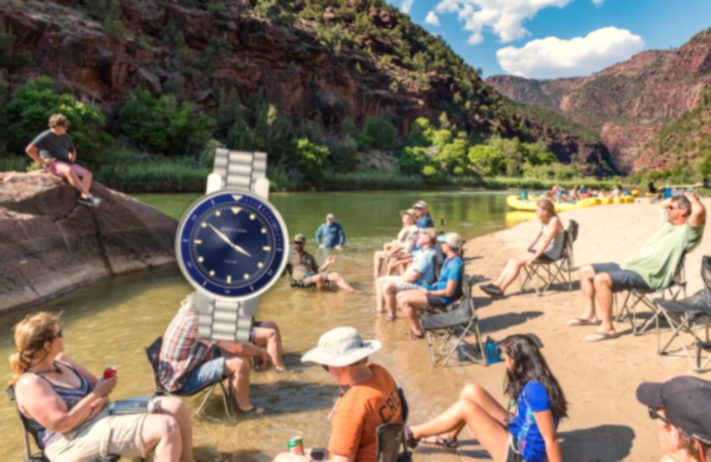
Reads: 3 h 51 min
